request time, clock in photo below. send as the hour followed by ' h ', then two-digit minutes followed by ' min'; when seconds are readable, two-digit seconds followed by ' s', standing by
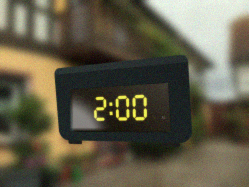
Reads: 2 h 00 min
